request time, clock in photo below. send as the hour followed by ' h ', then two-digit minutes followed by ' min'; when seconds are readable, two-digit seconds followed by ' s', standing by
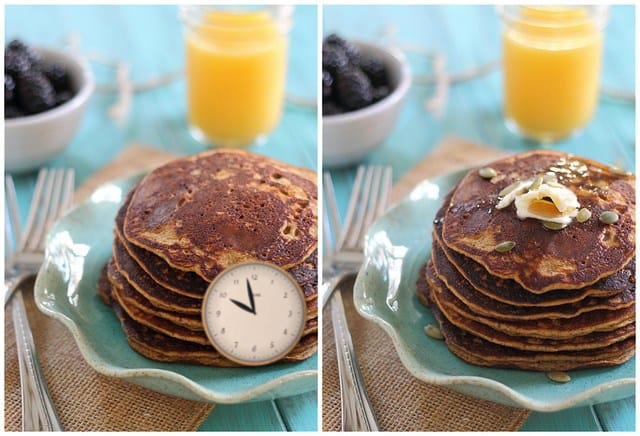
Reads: 9 h 58 min
